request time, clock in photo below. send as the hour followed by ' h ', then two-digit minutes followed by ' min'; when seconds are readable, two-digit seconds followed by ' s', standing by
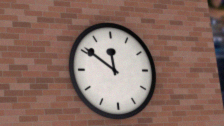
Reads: 11 h 51 min
